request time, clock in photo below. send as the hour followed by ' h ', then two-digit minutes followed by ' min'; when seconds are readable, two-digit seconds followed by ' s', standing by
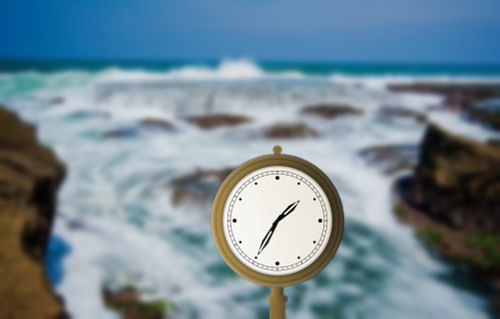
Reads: 1 h 35 min
